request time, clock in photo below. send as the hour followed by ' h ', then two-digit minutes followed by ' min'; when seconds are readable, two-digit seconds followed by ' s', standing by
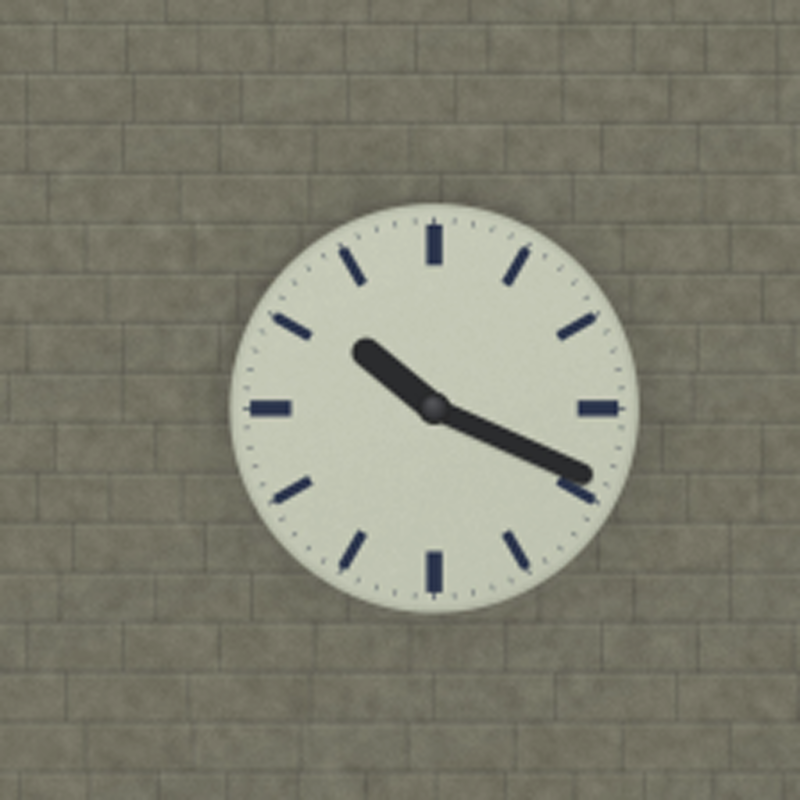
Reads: 10 h 19 min
